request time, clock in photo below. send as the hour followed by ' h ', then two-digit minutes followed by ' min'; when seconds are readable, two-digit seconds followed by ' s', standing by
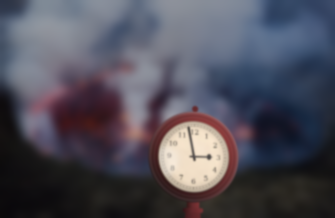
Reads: 2 h 58 min
